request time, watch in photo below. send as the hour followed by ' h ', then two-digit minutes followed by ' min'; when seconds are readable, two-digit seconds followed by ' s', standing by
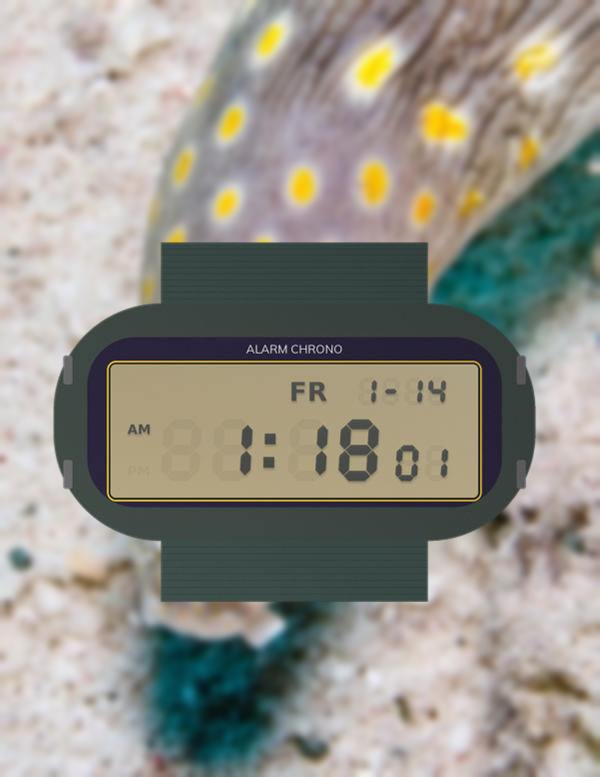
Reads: 1 h 18 min 01 s
